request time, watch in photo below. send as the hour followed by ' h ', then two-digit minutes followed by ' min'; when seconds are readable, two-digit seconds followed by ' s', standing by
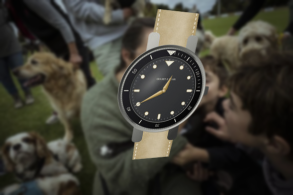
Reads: 12 h 40 min
